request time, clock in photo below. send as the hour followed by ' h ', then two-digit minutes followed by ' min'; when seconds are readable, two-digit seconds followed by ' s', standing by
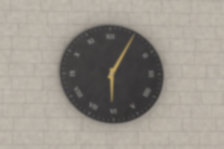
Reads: 6 h 05 min
